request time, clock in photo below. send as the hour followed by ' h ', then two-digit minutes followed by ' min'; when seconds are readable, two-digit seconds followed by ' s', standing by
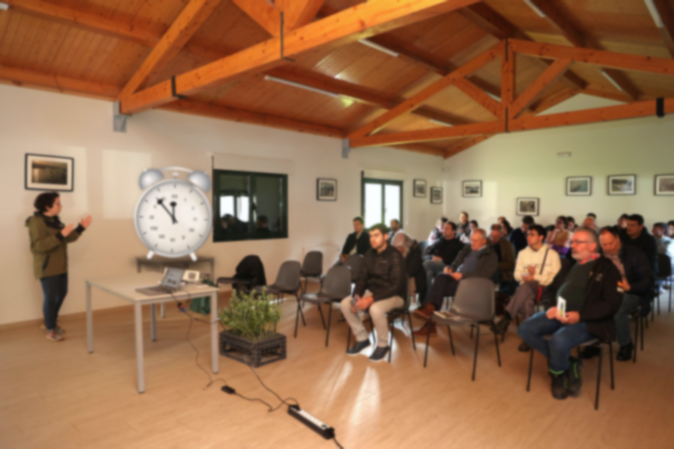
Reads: 11 h 53 min
